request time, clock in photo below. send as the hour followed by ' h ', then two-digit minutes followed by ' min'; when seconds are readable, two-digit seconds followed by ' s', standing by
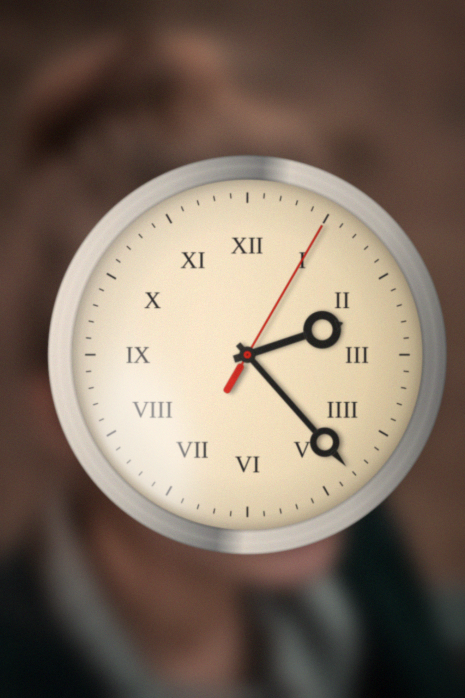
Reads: 2 h 23 min 05 s
